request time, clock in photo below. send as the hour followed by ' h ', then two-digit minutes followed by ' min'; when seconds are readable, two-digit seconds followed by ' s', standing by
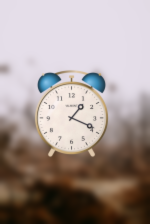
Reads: 1 h 19 min
